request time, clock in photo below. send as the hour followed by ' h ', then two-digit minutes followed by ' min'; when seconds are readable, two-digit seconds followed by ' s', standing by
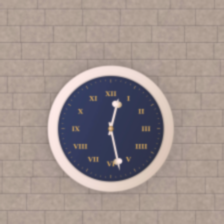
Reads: 12 h 28 min
